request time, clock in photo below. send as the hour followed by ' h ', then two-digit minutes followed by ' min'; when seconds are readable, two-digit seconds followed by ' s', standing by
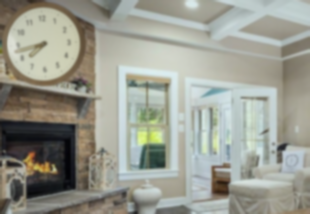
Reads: 7 h 43 min
